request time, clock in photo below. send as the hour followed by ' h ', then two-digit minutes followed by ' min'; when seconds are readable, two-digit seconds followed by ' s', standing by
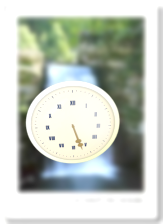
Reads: 5 h 27 min
